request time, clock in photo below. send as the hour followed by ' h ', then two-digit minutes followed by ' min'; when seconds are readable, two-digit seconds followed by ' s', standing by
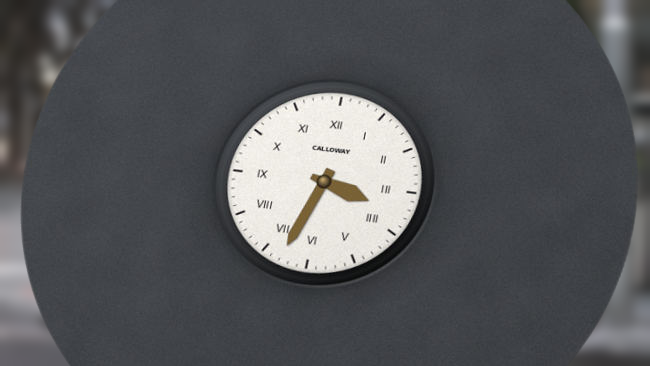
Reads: 3 h 33 min
